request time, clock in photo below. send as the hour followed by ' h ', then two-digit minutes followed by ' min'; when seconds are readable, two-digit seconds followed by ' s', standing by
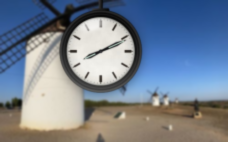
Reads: 8 h 11 min
